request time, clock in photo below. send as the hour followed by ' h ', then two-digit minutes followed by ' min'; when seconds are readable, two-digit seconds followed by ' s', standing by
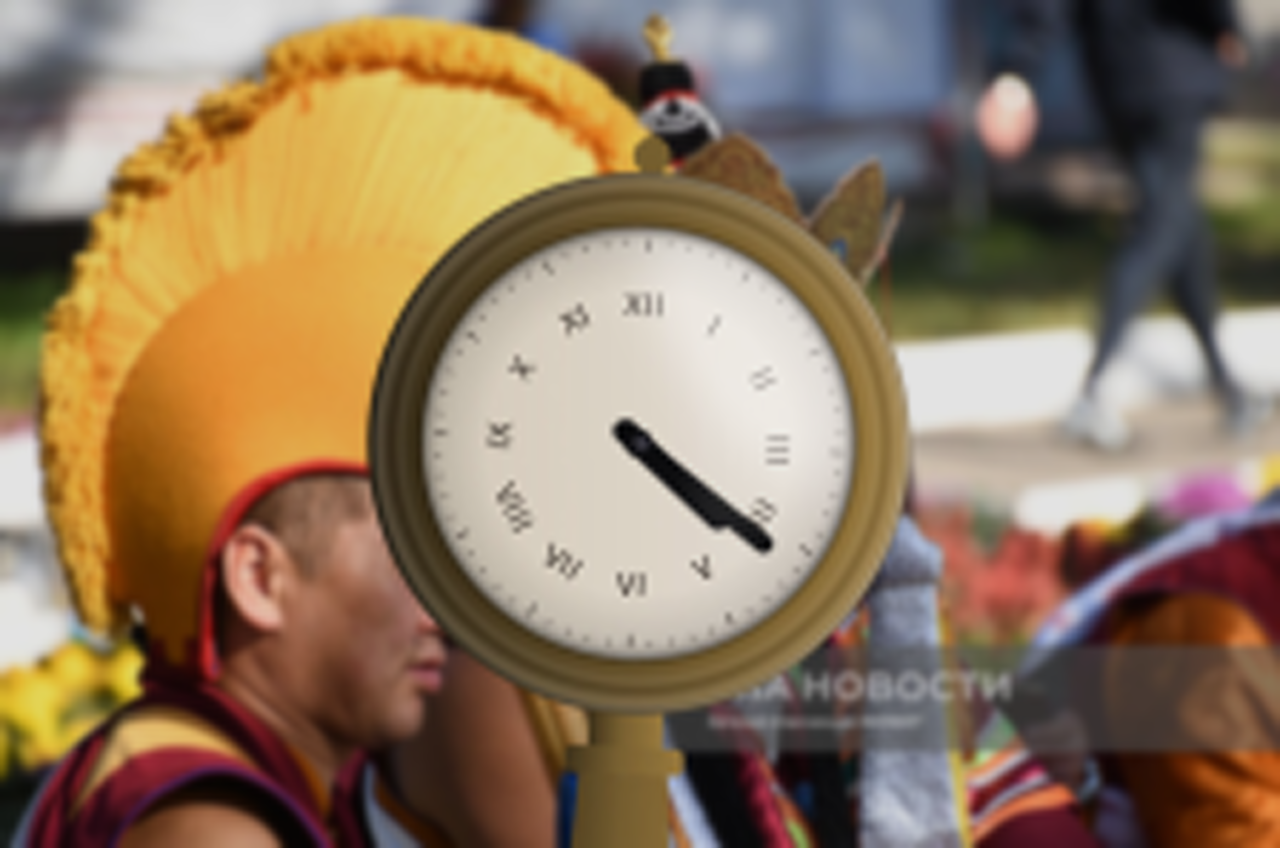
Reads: 4 h 21 min
